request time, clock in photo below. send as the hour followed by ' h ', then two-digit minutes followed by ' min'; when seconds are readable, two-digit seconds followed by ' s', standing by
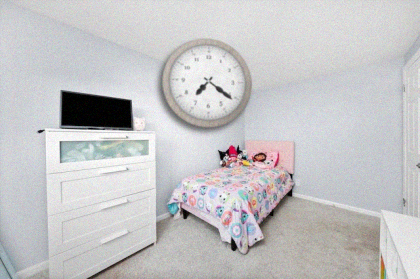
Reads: 7 h 21 min
